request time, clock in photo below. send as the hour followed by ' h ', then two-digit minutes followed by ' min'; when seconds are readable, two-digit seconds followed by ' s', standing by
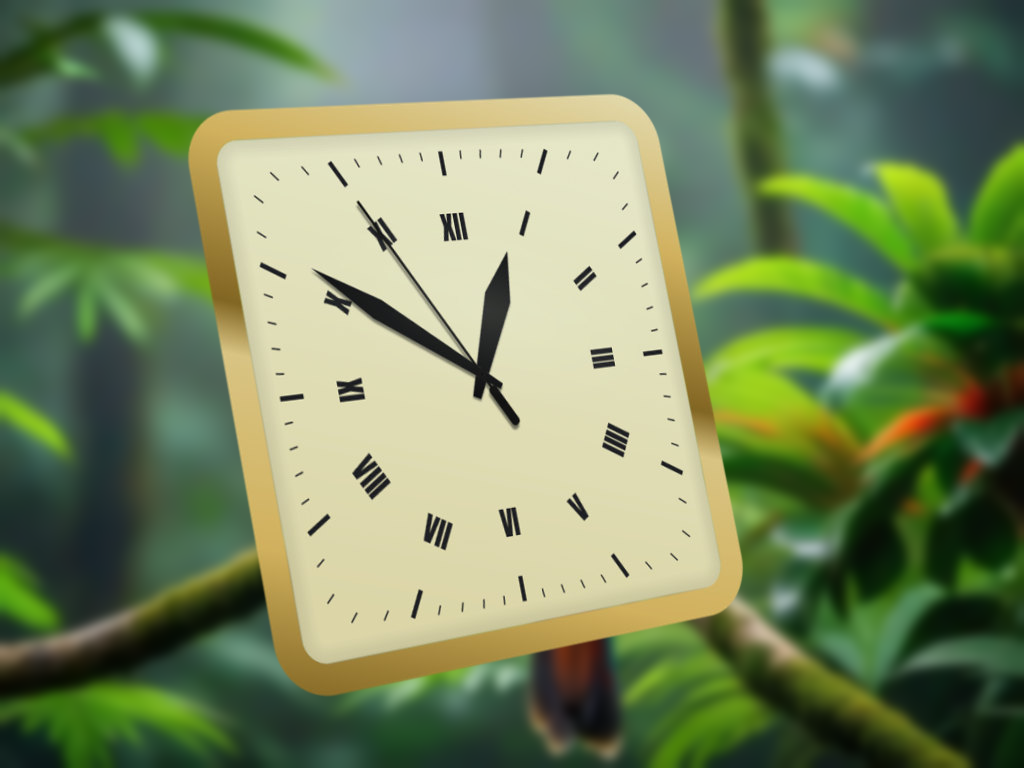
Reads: 12 h 50 min 55 s
